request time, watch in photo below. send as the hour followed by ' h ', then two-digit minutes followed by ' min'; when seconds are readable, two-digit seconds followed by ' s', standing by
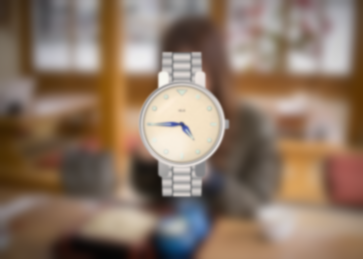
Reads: 4 h 45 min
